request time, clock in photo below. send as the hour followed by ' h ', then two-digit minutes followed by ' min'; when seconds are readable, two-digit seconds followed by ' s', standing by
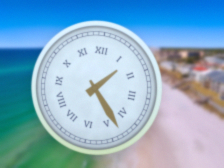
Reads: 1 h 23 min
